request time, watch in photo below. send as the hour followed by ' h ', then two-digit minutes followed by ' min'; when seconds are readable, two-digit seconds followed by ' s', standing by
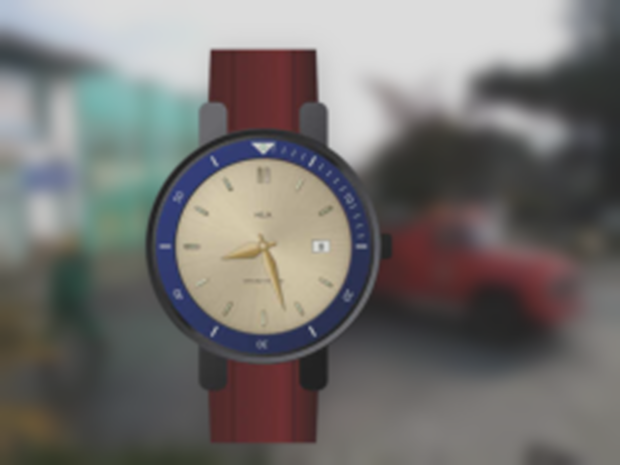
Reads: 8 h 27 min
